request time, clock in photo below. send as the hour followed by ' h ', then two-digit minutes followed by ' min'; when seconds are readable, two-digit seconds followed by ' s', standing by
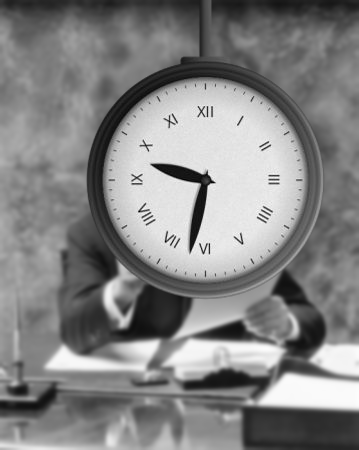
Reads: 9 h 32 min
